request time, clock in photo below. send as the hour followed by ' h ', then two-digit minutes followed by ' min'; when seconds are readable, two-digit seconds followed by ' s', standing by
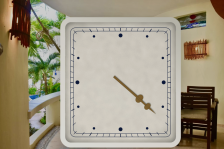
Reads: 4 h 22 min
